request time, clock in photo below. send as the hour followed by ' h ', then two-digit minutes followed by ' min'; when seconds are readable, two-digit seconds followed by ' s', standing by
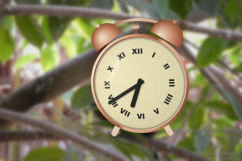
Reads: 6 h 40 min
